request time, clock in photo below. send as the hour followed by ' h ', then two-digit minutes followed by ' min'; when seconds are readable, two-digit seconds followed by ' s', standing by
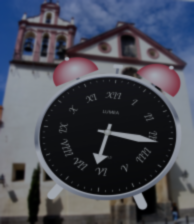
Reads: 6 h 16 min
